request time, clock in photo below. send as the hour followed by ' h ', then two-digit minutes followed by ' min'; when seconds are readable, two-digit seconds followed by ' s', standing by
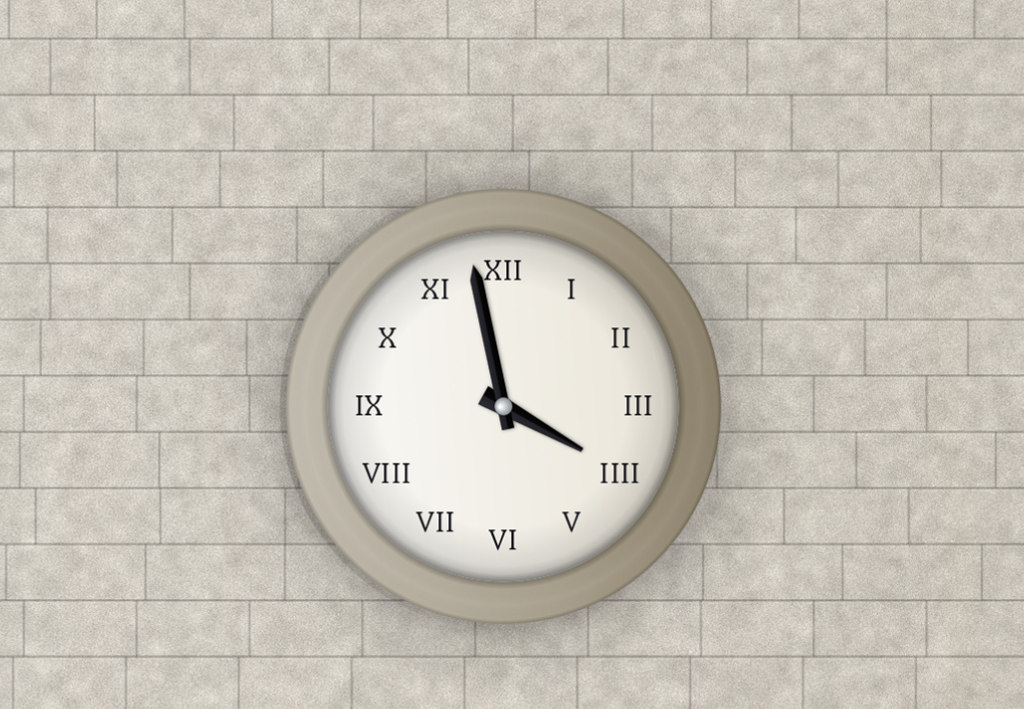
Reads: 3 h 58 min
